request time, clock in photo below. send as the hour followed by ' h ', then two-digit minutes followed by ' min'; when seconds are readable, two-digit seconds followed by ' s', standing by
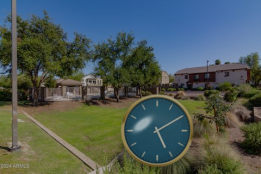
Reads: 5 h 10 min
